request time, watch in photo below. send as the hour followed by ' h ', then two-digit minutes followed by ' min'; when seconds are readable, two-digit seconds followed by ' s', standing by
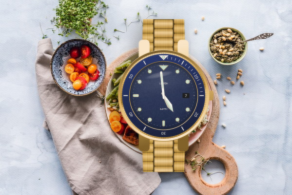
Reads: 4 h 59 min
